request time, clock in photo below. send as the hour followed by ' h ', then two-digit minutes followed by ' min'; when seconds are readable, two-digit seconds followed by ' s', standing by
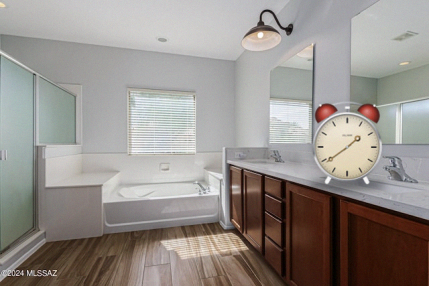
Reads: 1 h 39 min
